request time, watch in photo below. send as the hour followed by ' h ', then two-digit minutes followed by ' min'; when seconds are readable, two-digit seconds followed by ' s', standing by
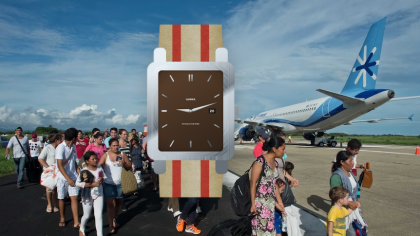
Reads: 9 h 12 min
